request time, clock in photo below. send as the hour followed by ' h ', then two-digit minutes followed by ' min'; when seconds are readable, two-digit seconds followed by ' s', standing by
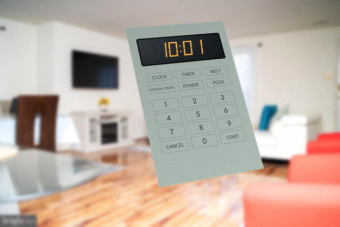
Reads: 10 h 01 min
